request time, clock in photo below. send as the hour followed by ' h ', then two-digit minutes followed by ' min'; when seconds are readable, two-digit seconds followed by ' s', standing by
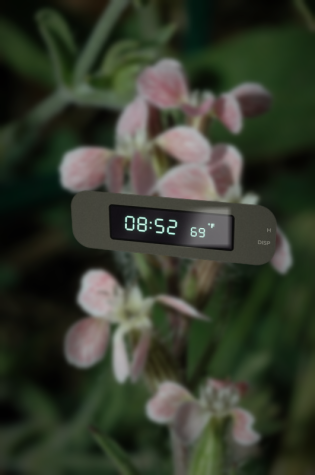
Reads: 8 h 52 min
